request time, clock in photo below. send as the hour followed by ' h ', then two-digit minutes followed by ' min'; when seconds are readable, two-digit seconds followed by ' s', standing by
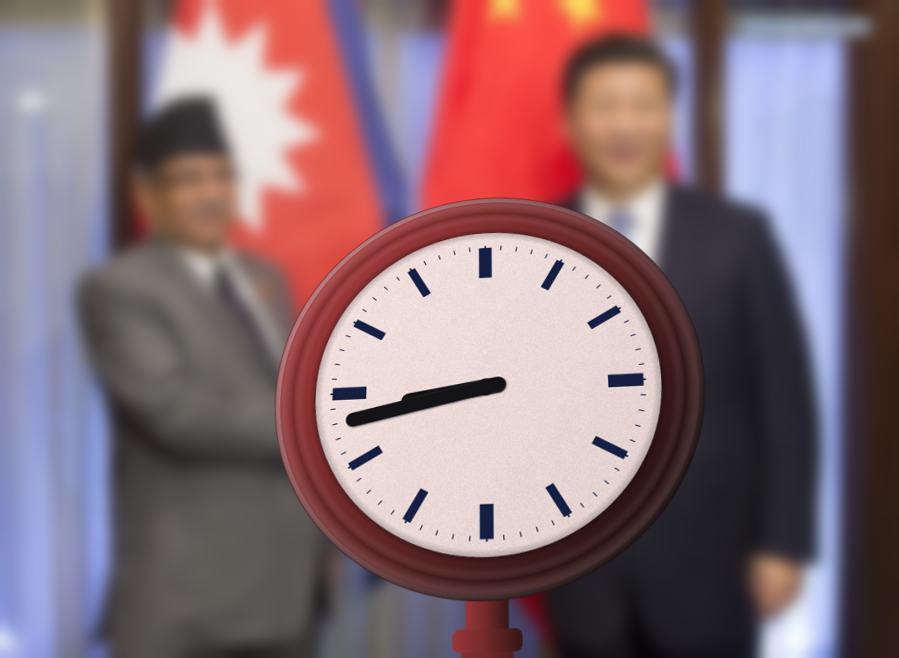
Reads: 8 h 43 min
